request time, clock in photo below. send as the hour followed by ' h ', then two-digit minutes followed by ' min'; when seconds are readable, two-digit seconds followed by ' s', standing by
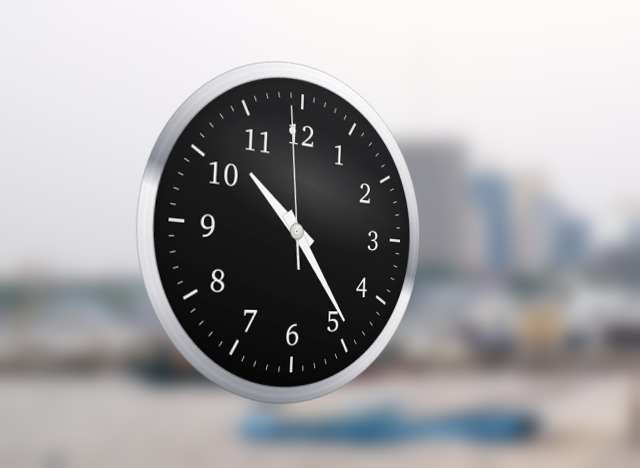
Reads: 10 h 23 min 59 s
